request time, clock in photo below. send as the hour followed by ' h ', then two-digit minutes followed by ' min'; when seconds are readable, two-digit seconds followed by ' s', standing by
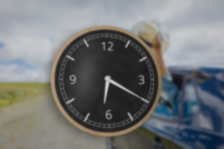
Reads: 6 h 20 min
